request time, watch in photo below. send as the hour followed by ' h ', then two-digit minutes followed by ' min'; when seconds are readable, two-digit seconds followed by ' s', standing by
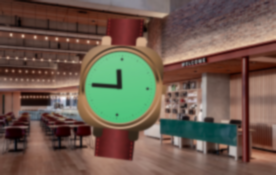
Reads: 11 h 45 min
